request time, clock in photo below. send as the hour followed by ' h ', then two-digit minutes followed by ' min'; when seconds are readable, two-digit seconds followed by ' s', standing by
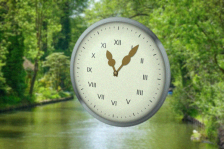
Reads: 11 h 06 min
